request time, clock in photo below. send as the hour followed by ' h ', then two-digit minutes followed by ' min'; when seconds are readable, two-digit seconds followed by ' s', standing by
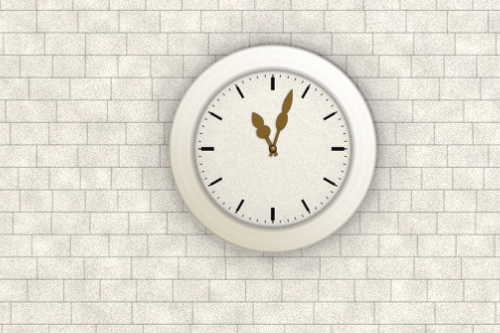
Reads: 11 h 03 min
